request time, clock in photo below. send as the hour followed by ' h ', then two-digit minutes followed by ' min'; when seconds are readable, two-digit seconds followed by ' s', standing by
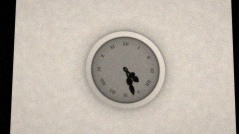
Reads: 4 h 27 min
